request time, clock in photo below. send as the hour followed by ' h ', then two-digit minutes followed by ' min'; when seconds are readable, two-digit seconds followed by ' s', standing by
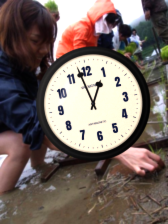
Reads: 12 h 58 min
